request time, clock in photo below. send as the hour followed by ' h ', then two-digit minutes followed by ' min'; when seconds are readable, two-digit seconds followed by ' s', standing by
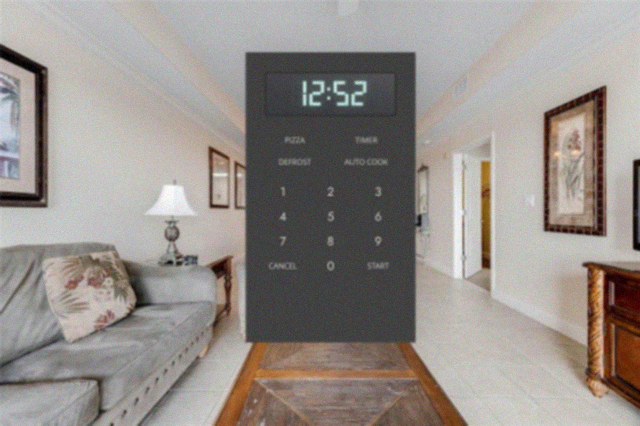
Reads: 12 h 52 min
